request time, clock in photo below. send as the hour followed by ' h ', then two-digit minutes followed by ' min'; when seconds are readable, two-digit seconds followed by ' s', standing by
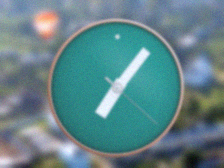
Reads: 7 h 06 min 22 s
